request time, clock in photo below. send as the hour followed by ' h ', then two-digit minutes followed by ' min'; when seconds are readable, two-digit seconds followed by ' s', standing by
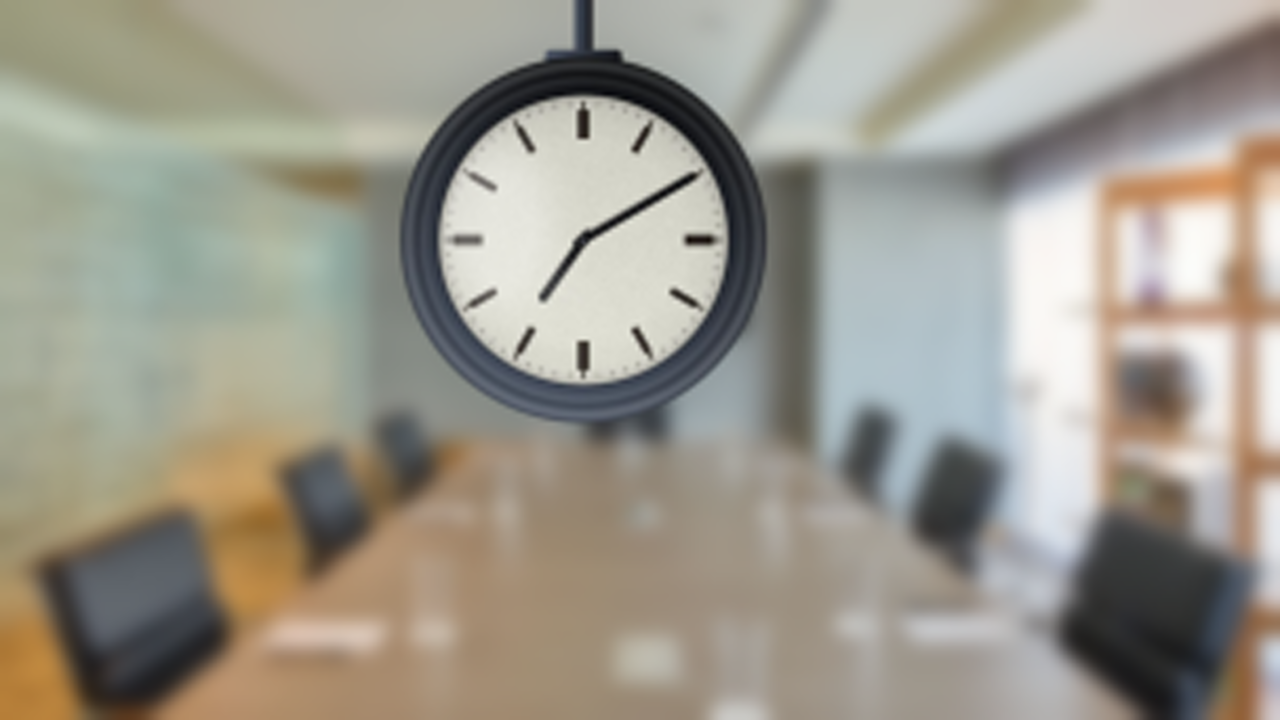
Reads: 7 h 10 min
